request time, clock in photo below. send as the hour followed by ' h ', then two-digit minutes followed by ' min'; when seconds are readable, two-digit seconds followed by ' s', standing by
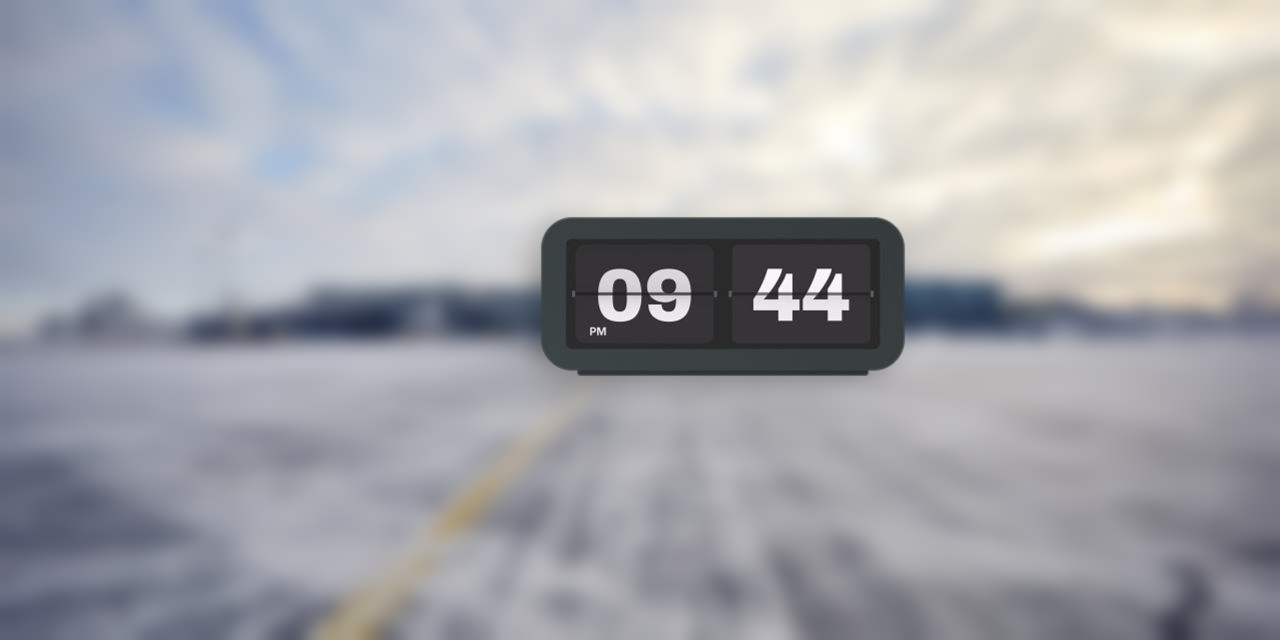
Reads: 9 h 44 min
